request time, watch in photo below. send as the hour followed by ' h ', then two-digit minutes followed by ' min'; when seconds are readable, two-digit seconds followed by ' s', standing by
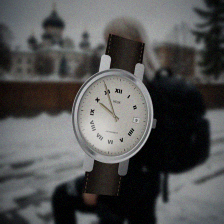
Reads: 9 h 55 min
